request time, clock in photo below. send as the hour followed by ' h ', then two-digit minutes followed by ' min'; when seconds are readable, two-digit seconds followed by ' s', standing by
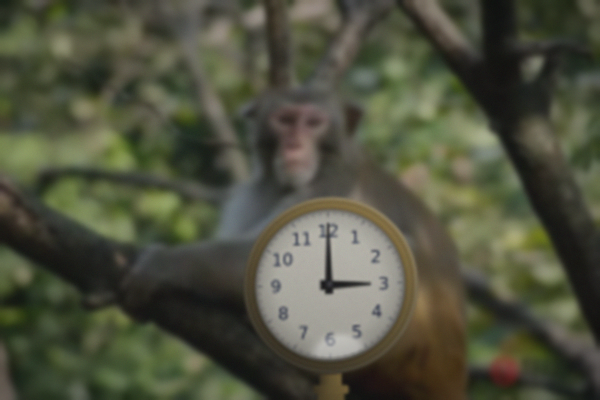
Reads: 3 h 00 min
